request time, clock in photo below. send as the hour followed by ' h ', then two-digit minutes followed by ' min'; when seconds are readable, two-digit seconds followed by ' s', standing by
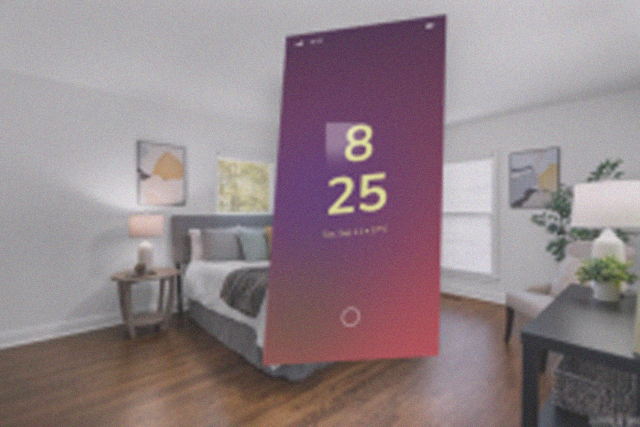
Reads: 8 h 25 min
